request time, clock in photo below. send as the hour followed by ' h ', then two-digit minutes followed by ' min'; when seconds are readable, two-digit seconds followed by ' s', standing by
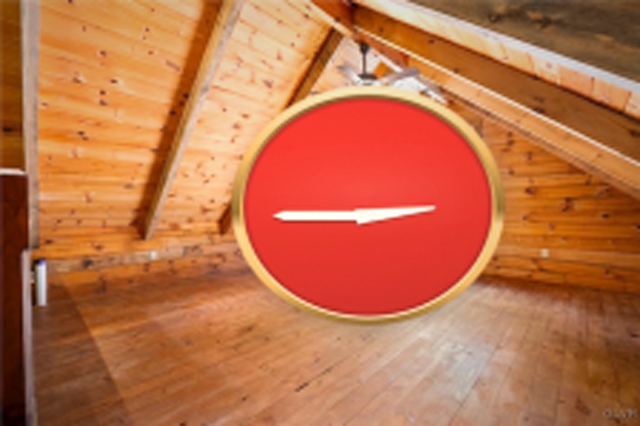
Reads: 2 h 45 min
